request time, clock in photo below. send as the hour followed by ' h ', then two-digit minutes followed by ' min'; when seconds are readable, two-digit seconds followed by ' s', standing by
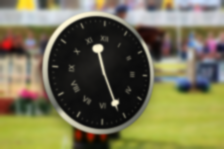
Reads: 11 h 26 min
